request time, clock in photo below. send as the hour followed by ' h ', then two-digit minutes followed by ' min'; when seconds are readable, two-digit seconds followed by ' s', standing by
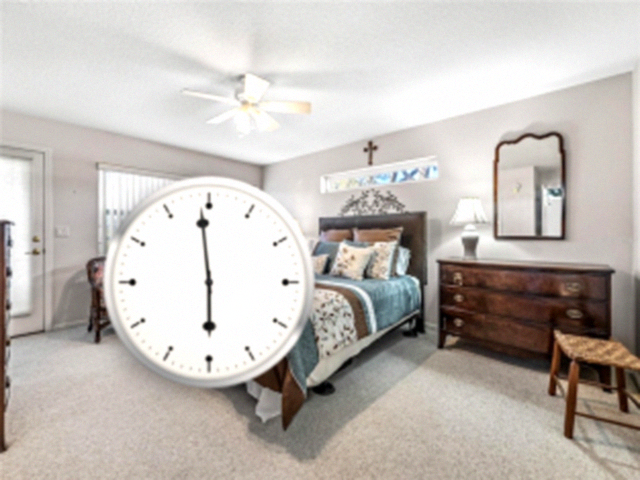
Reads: 5 h 59 min
